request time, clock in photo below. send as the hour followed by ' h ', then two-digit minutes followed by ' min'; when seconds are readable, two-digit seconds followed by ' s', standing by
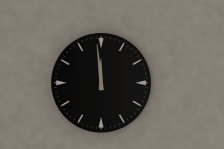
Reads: 11 h 59 min
